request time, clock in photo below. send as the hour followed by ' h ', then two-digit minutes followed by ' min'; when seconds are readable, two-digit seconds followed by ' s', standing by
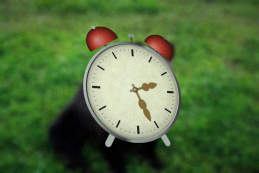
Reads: 2 h 26 min
